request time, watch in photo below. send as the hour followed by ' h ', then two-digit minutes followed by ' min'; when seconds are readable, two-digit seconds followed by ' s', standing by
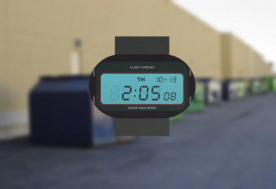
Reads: 2 h 05 min 08 s
